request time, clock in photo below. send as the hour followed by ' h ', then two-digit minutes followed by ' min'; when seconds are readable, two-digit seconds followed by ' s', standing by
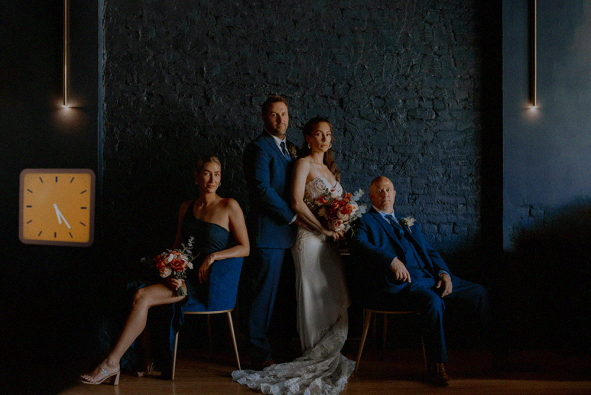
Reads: 5 h 24 min
